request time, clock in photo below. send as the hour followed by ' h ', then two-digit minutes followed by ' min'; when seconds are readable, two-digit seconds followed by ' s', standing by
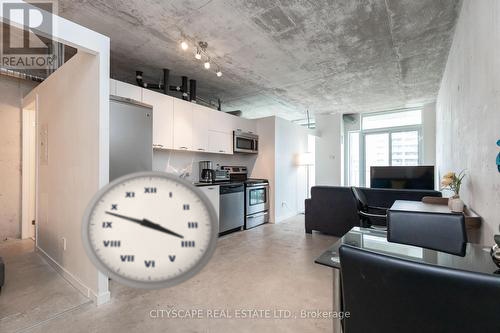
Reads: 3 h 48 min
